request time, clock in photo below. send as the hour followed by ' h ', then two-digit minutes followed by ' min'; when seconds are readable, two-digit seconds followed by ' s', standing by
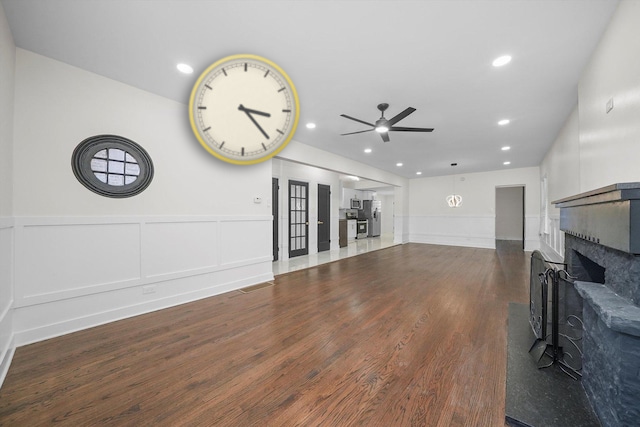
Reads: 3 h 23 min
